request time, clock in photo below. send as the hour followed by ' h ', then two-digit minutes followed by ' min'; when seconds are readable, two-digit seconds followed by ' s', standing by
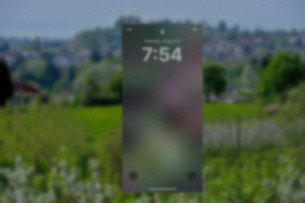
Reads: 7 h 54 min
